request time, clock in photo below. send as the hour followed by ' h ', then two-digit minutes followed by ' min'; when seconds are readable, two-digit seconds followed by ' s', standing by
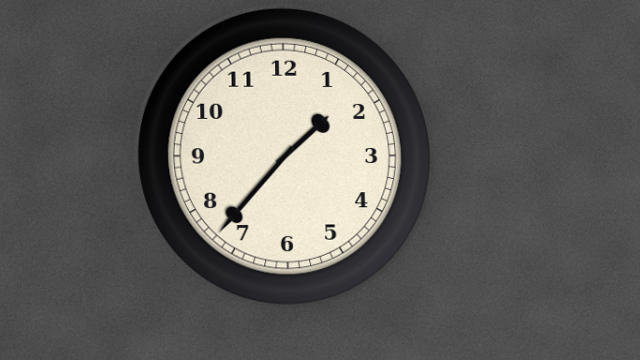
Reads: 1 h 37 min
